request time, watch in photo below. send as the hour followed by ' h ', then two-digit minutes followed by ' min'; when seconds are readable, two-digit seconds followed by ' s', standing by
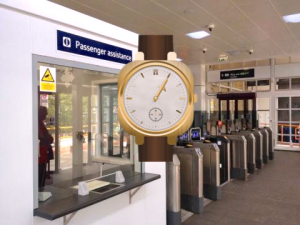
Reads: 1 h 05 min
